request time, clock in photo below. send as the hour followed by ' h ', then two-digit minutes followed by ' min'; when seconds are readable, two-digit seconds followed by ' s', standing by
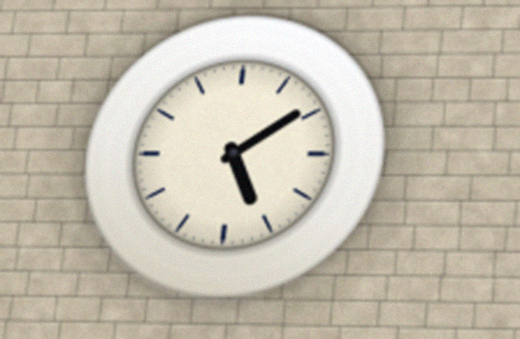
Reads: 5 h 09 min
